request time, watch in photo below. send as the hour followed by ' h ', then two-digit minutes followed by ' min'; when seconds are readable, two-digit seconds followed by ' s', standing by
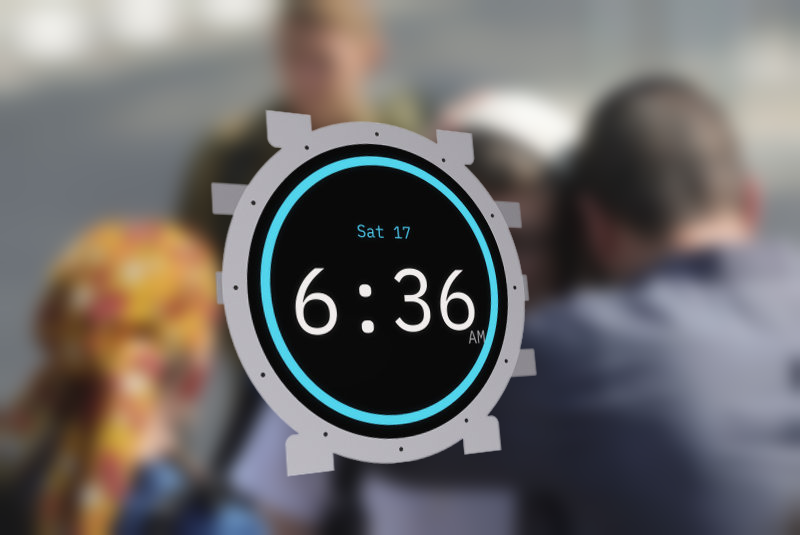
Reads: 6 h 36 min
